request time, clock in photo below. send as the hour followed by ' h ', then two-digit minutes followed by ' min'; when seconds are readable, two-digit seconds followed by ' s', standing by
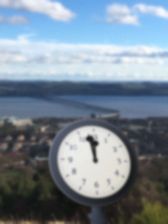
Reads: 11 h 58 min
